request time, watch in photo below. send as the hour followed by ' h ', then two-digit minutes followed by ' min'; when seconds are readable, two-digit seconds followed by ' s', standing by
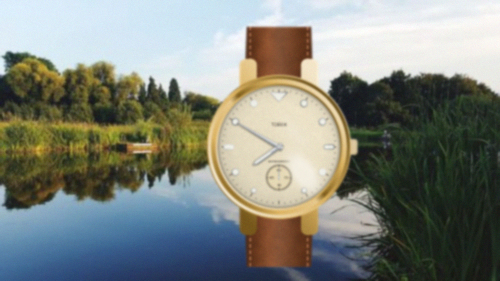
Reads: 7 h 50 min
